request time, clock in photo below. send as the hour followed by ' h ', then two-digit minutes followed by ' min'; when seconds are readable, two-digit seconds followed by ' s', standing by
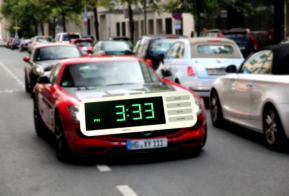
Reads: 3 h 33 min
